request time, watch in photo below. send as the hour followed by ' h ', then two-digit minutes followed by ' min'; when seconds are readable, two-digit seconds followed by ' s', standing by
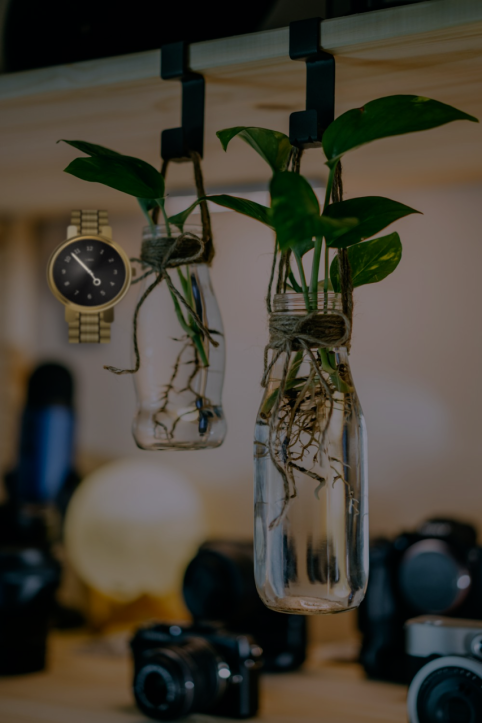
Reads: 4 h 53 min
